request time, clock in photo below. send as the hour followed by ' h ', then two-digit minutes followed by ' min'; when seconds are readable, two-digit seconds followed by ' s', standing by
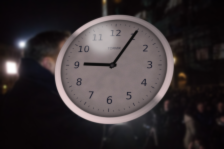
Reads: 9 h 05 min
